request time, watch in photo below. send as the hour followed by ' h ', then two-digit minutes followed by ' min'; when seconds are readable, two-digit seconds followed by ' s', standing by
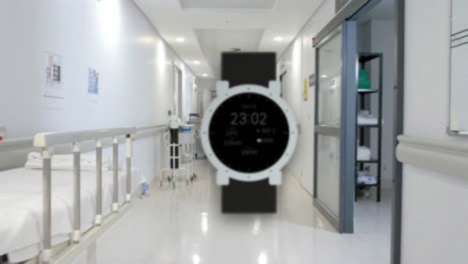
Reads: 23 h 02 min
